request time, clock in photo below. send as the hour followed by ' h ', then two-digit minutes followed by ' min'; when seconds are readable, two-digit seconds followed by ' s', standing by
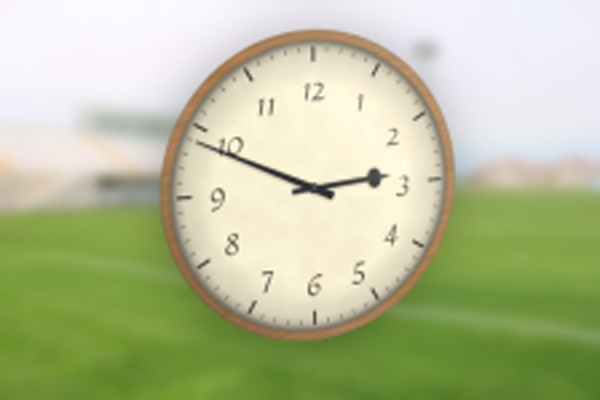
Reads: 2 h 49 min
